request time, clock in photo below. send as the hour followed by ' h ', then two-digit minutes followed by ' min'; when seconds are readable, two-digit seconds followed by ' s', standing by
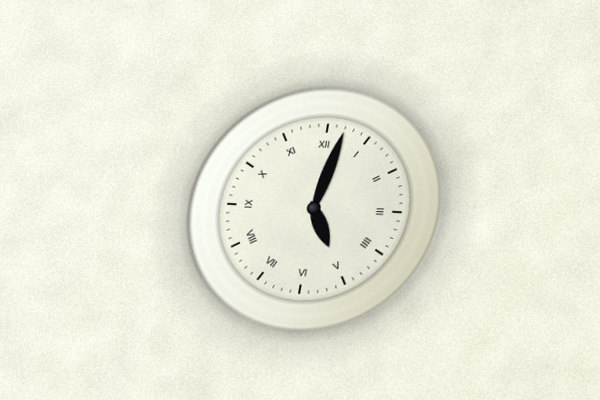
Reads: 5 h 02 min
